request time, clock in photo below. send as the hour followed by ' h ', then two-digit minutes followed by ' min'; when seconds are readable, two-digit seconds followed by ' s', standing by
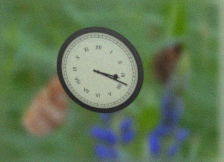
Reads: 3 h 18 min
